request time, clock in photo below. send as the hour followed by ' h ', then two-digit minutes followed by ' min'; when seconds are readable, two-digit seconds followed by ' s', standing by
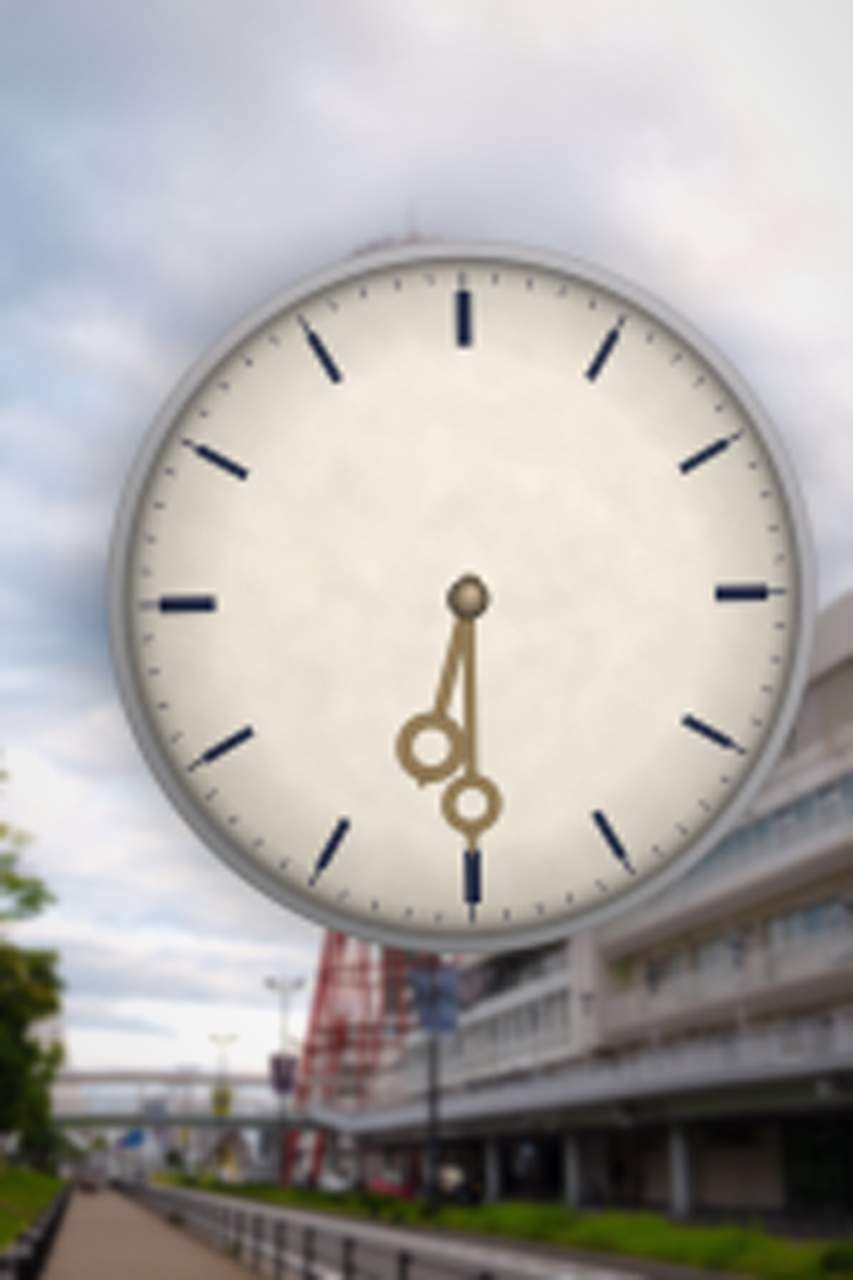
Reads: 6 h 30 min
